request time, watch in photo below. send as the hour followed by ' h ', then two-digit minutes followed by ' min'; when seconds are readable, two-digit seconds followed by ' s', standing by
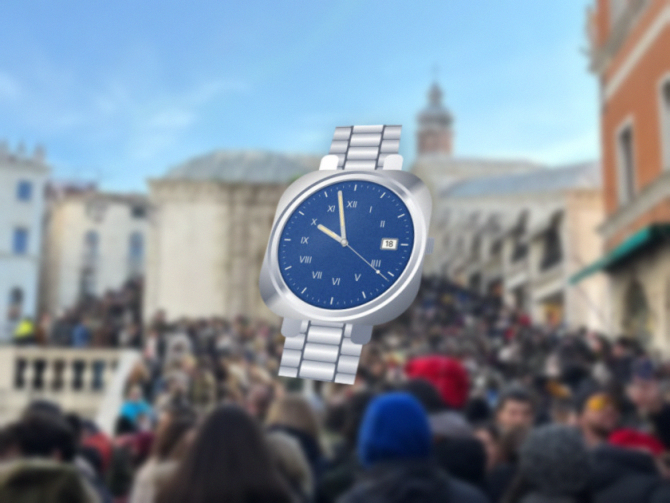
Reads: 9 h 57 min 21 s
